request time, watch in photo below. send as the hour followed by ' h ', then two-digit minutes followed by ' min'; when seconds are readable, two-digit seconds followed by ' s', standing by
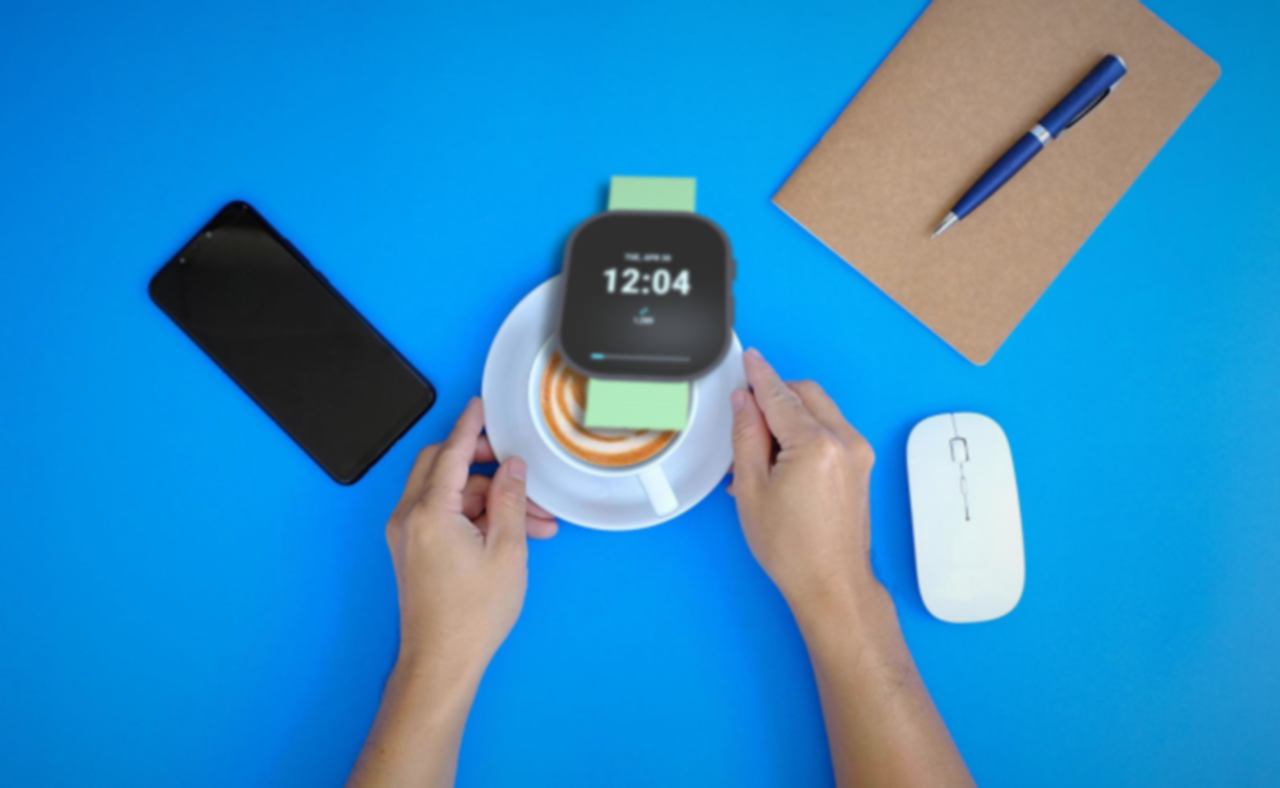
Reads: 12 h 04 min
